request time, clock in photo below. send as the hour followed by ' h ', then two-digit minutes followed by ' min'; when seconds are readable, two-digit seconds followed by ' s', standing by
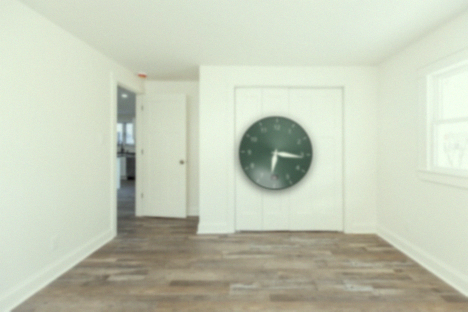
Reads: 6 h 16 min
